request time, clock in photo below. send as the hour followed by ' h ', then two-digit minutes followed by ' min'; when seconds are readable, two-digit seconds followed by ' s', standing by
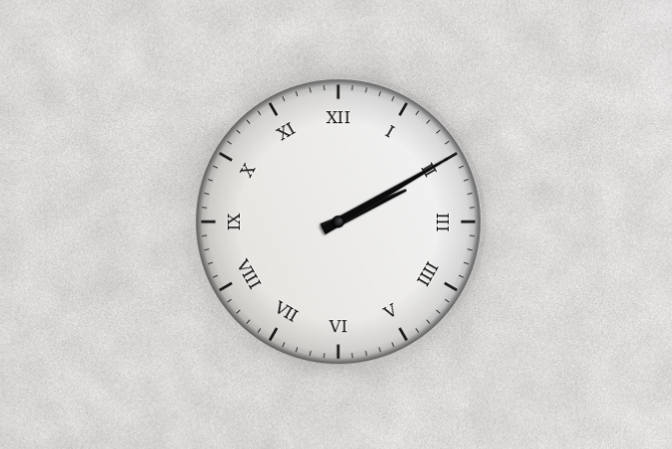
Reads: 2 h 10 min
